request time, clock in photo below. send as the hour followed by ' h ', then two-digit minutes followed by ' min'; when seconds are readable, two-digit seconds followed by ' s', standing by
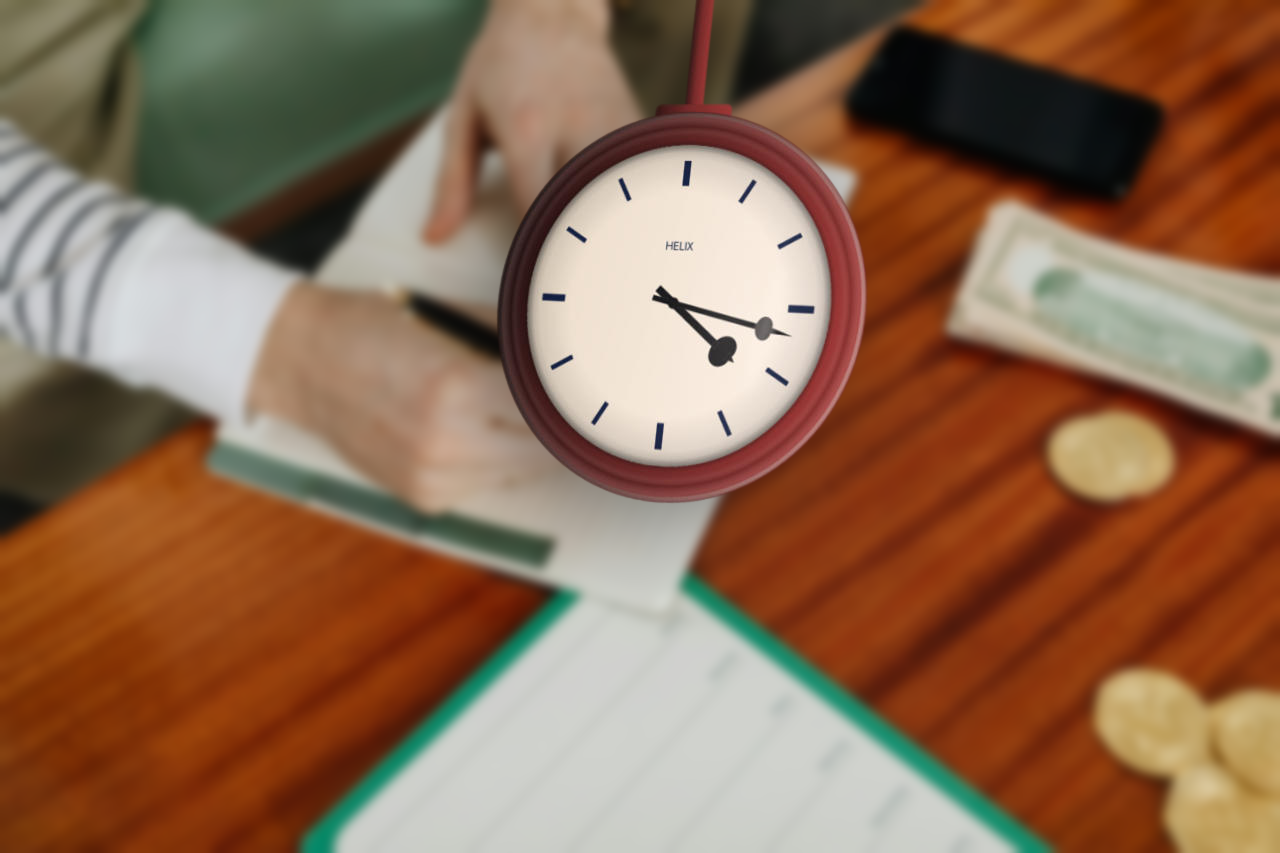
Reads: 4 h 17 min
